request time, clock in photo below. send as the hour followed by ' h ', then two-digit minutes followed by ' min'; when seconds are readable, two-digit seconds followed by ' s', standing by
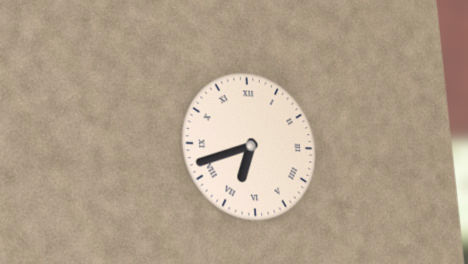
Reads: 6 h 42 min
